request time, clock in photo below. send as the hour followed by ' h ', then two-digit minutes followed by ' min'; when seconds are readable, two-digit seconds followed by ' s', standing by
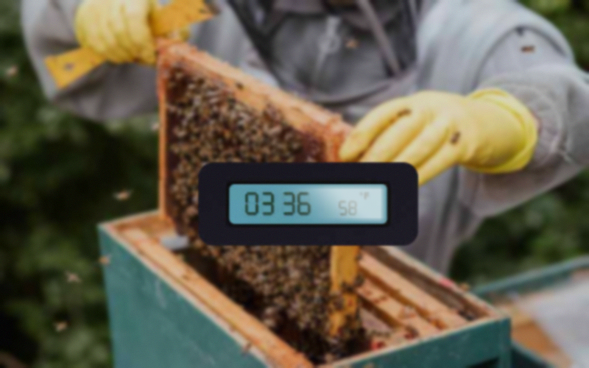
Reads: 3 h 36 min
